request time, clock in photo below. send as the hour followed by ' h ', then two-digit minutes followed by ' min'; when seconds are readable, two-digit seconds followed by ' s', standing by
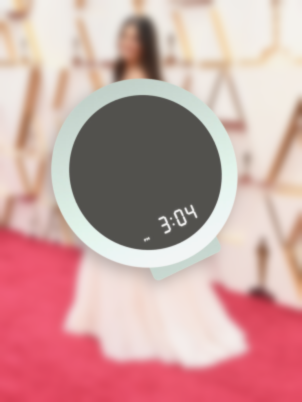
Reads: 3 h 04 min
